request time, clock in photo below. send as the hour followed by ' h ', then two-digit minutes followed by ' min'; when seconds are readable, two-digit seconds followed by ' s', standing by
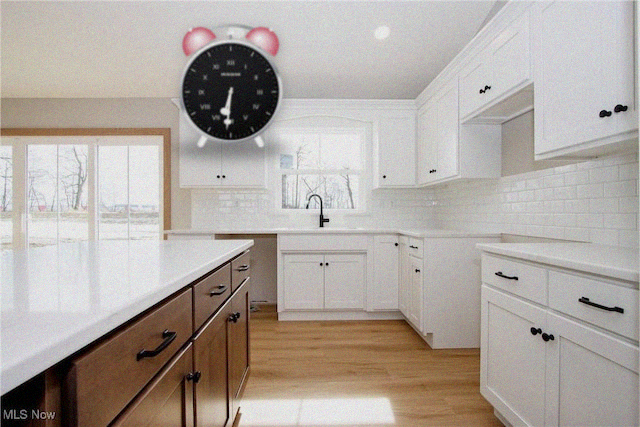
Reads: 6 h 31 min
